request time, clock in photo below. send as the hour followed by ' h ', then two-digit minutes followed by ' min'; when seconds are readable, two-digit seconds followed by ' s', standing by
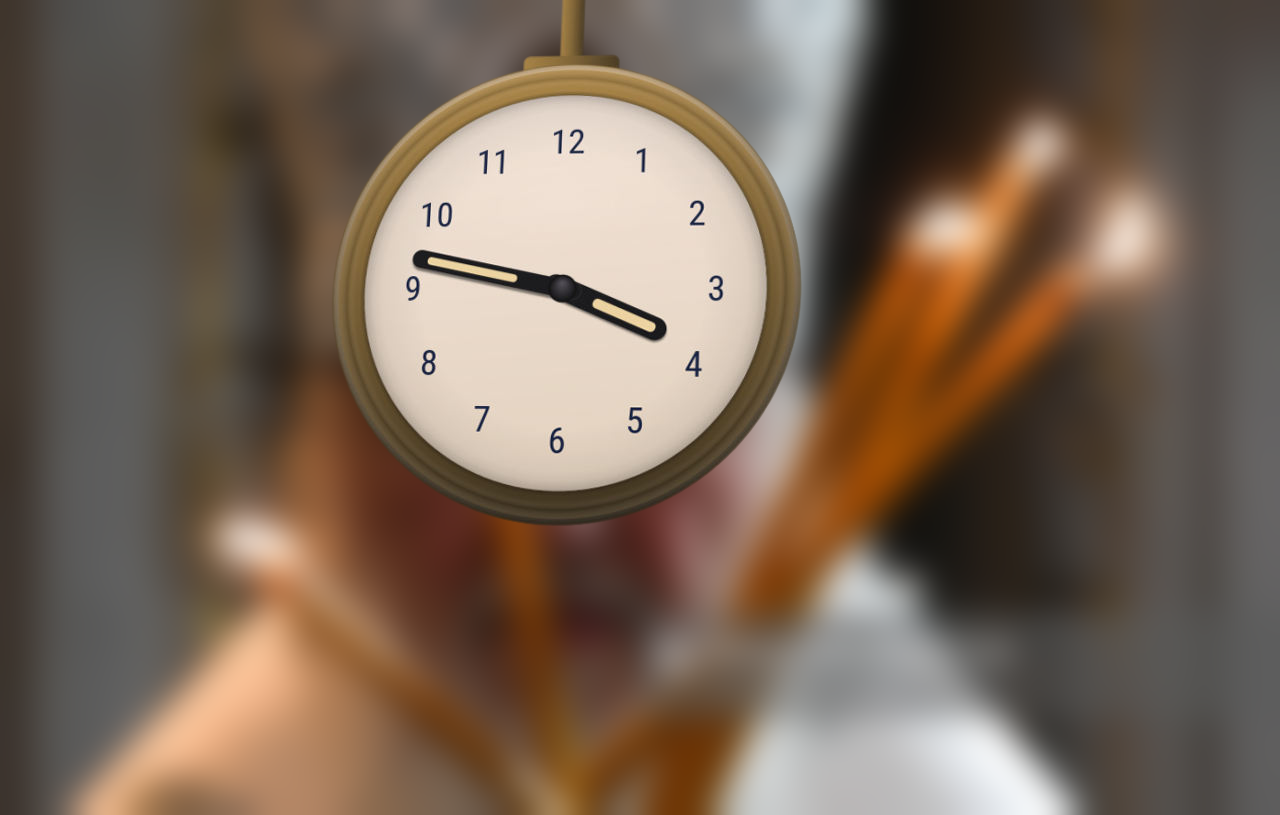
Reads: 3 h 47 min
